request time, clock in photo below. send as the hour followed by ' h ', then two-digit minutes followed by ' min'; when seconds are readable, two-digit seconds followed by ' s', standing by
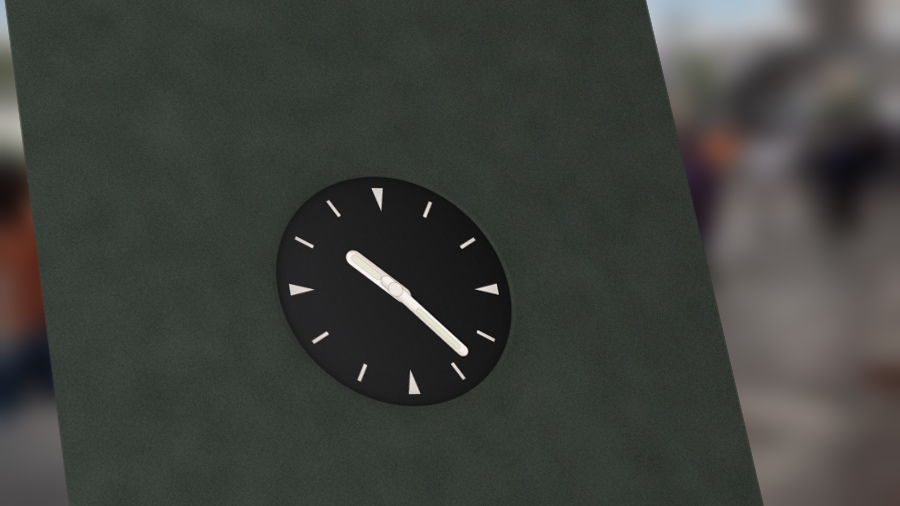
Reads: 10 h 23 min
